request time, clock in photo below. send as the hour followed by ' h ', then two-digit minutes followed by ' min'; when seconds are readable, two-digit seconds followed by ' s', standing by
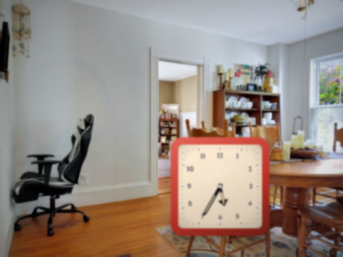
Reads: 5 h 35 min
